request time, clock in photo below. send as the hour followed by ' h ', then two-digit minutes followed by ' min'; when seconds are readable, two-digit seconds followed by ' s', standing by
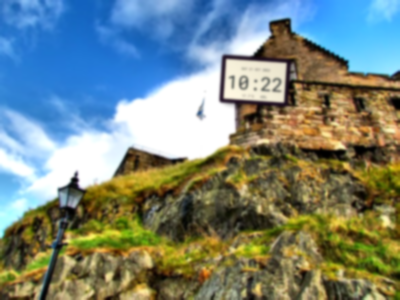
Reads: 10 h 22 min
